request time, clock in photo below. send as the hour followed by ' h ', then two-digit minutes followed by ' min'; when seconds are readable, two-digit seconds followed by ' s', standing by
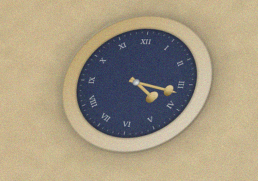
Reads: 4 h 17 min
